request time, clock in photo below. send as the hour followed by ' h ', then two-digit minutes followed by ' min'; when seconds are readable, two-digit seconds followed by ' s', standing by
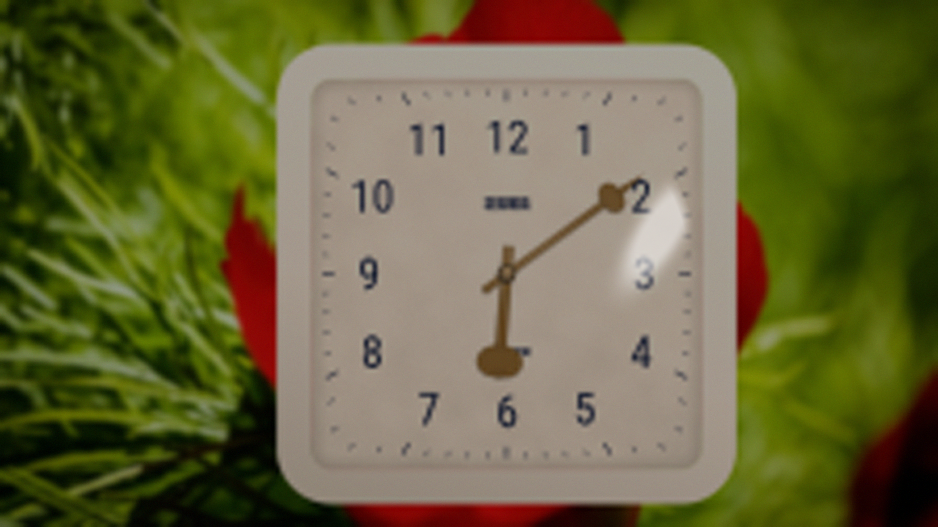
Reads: 6 h 09 min
